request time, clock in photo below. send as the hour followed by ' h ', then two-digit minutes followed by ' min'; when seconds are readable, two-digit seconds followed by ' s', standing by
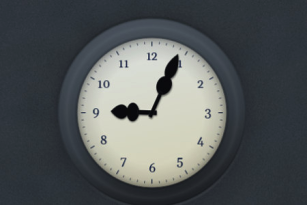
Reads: 9 h 04 min
